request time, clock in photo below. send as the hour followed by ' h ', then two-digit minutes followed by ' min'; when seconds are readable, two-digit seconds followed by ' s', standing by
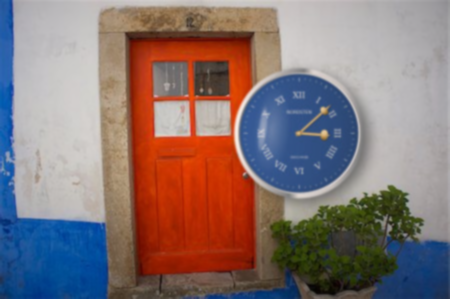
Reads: 3 h 08 min
